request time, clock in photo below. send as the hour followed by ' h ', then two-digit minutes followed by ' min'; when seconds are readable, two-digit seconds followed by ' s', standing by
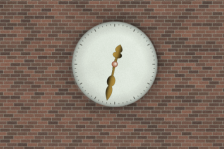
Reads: 12 h 32 min
